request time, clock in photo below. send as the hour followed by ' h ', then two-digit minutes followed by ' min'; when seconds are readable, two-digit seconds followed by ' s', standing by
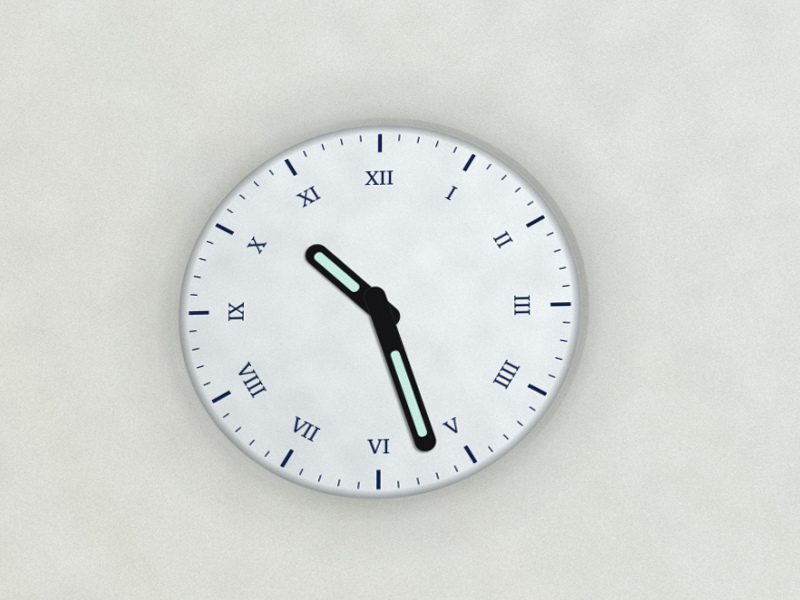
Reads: 10 h 27 min
